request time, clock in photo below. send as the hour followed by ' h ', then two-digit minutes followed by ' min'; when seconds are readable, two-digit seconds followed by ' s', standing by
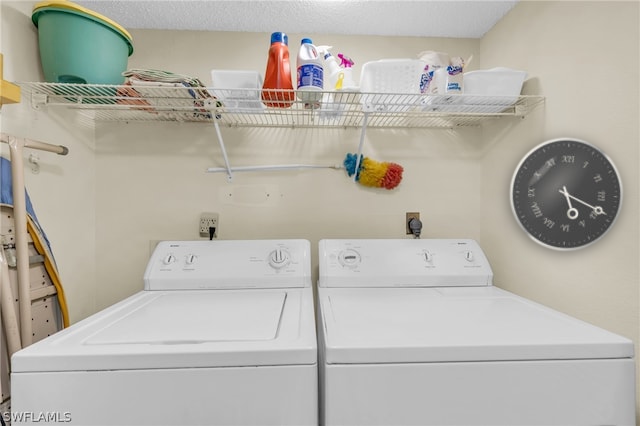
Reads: 5 h 19 min
